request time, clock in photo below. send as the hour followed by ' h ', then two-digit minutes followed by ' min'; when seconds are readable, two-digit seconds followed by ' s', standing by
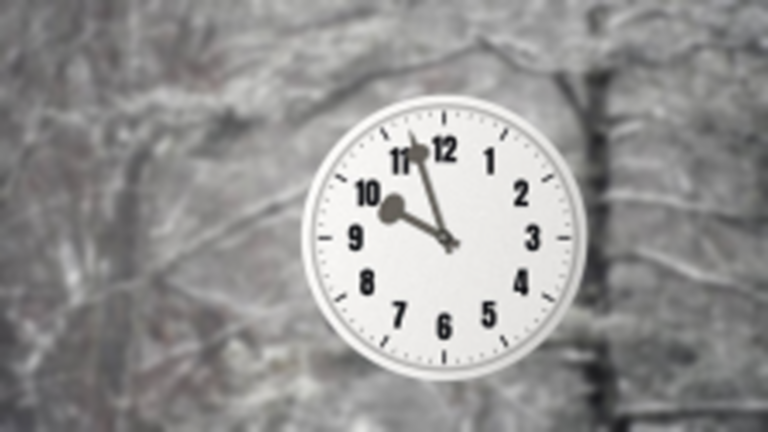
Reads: 9 h 57 min
